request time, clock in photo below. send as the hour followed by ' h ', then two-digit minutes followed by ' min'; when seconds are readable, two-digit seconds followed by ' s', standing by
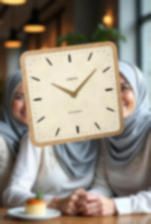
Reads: 10 h 08 min
